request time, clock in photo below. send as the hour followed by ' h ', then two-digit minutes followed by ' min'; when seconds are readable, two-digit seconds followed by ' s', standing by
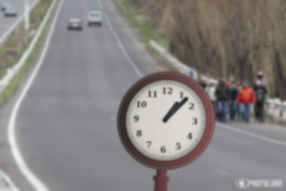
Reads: 1 h 07 min
